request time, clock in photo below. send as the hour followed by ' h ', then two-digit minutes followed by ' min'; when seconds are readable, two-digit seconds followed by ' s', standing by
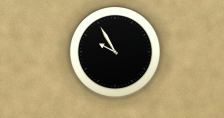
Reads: 9 h 55 min
